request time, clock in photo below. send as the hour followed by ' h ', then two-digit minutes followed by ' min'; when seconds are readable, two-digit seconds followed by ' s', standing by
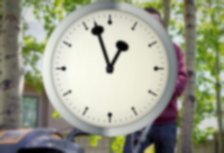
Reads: 12 h 57 min
